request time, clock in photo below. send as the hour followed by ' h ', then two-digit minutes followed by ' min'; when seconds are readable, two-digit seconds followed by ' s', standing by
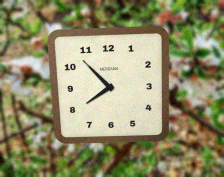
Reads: 7 h 53 min
